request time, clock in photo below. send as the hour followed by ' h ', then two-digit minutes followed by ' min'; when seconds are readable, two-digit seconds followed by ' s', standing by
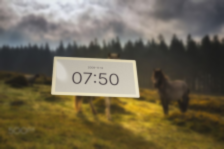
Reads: 7 h 50 min
